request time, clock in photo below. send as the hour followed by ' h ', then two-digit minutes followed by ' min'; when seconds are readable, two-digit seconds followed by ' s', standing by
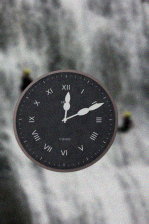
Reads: 12 h 11 min
